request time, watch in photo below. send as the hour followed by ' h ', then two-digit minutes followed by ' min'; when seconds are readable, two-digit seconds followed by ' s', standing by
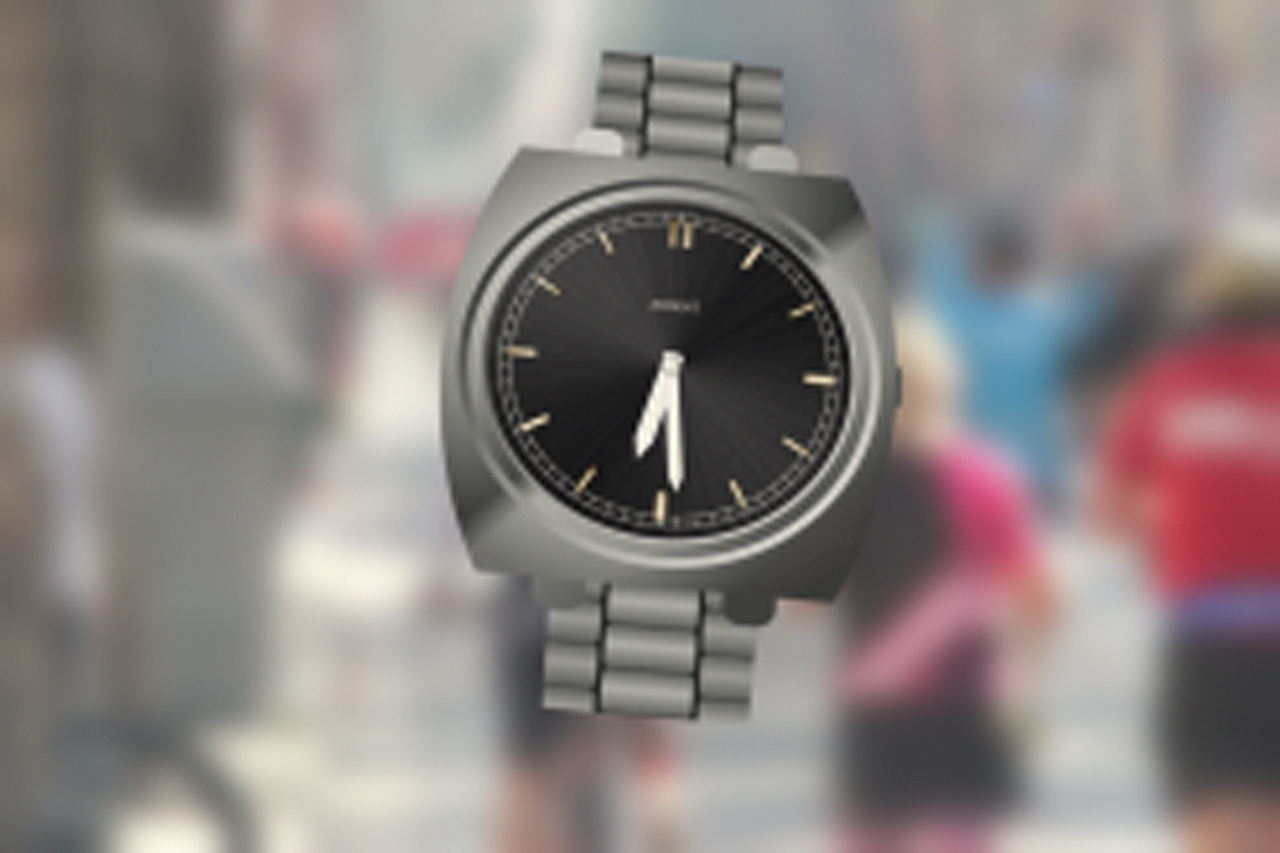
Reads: 6 h 29 min
